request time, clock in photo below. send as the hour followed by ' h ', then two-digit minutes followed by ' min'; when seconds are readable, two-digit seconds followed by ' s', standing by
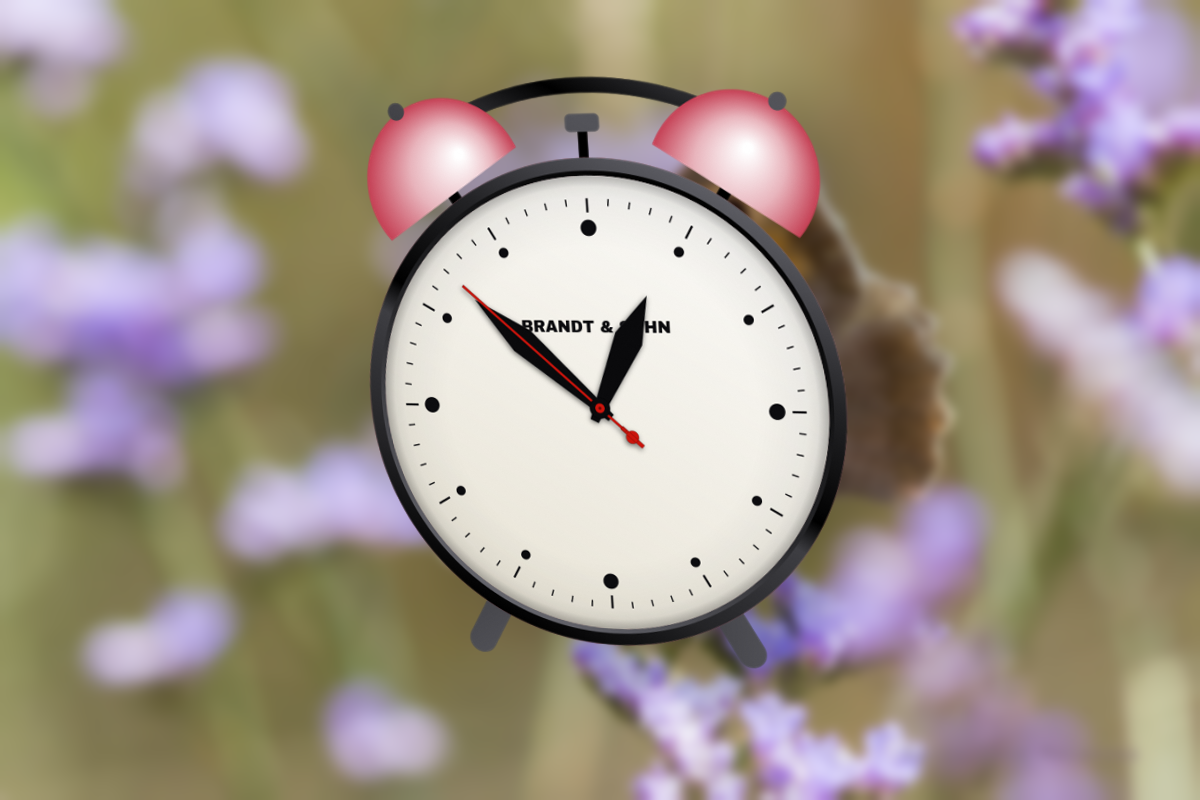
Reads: 12 h 51 min 52 s
